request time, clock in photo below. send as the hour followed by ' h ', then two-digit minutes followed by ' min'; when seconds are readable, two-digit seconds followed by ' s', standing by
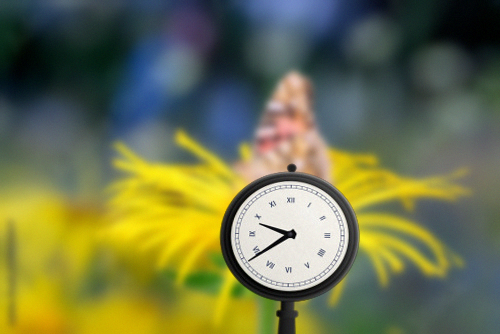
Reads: 9 h 39 min
